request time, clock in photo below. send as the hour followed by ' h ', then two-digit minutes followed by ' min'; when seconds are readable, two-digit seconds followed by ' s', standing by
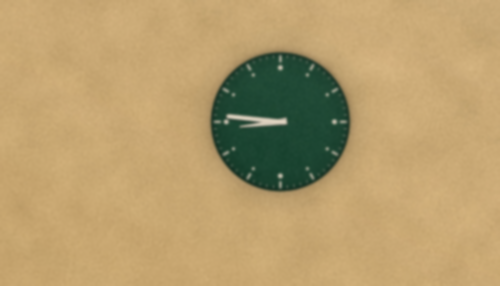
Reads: 8 h 46 min
